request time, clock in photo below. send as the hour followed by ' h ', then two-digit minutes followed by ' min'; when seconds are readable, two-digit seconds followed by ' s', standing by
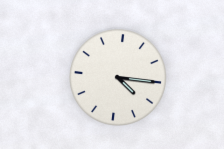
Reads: 4 h 15 min
